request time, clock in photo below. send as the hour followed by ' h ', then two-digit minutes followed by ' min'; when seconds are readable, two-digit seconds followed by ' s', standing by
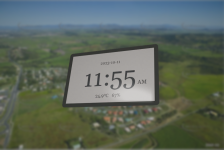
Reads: 11 h 55 min
